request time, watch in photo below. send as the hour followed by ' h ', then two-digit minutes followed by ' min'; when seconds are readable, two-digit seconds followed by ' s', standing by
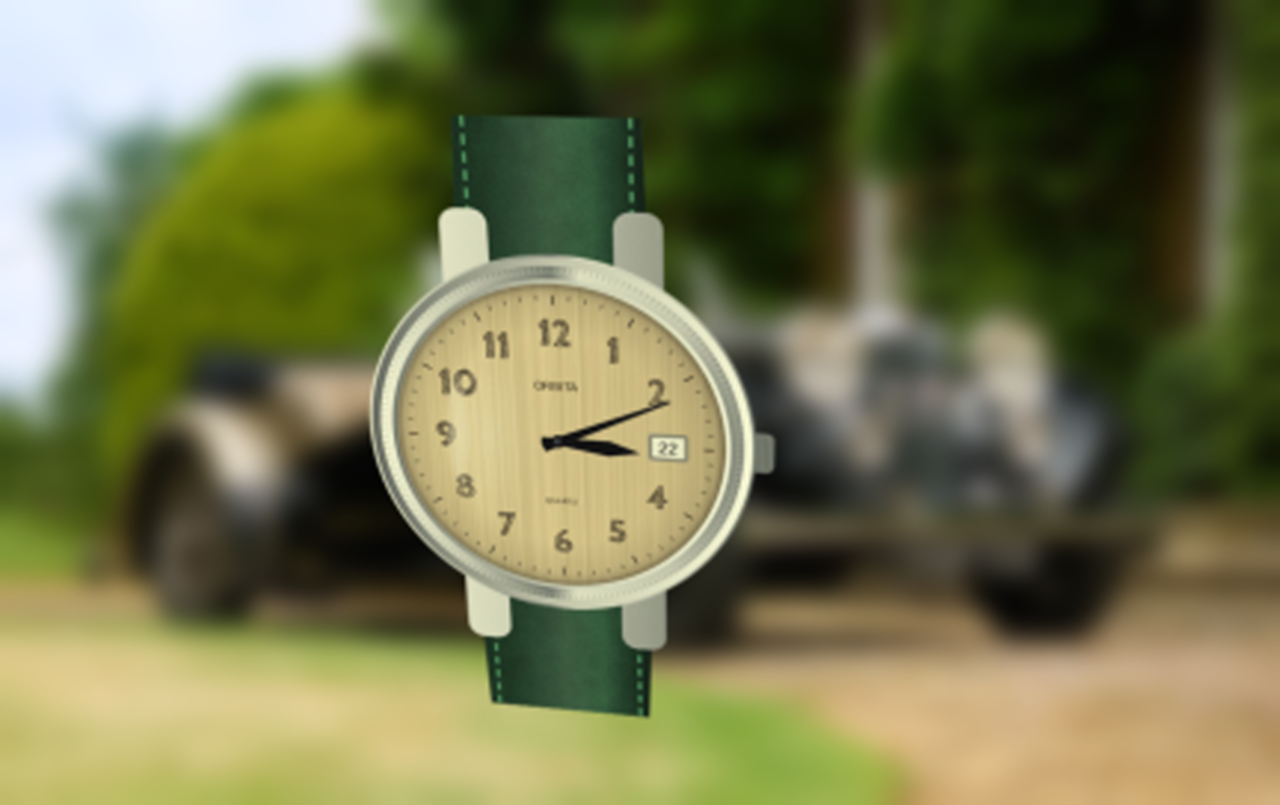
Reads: 3 h 11 min
